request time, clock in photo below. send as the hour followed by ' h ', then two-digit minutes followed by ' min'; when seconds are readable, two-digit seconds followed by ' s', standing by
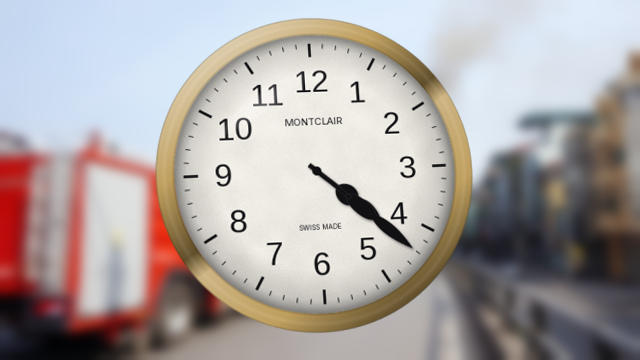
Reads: 4 h 22 min
